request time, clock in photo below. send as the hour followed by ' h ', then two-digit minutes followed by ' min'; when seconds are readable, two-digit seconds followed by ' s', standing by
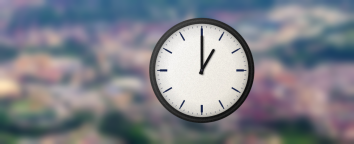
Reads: 1 h 00 min
